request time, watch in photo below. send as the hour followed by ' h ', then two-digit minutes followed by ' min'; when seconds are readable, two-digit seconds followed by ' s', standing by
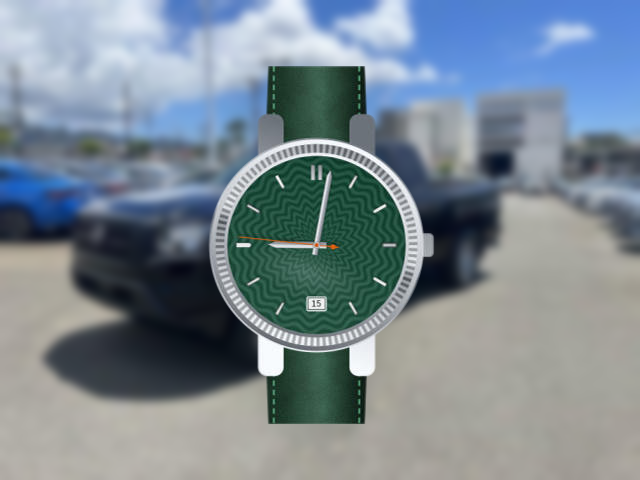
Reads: 9 h 01 min 46 s
